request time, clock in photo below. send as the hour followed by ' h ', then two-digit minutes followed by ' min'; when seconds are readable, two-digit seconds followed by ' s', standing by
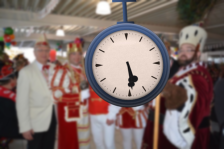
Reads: 5 h 29 min
